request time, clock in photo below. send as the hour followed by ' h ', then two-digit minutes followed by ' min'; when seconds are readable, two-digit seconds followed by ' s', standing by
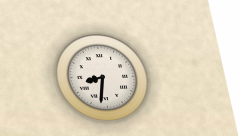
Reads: 8 h 32 min
